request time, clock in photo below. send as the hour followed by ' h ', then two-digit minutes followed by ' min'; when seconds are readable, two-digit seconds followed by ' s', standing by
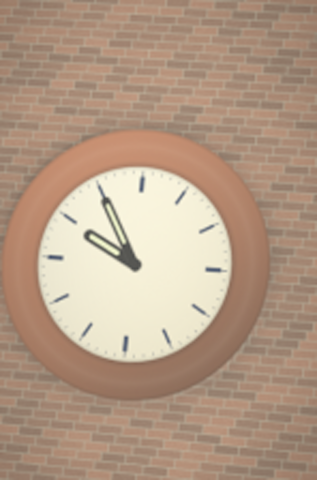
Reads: 9 h 55 min
